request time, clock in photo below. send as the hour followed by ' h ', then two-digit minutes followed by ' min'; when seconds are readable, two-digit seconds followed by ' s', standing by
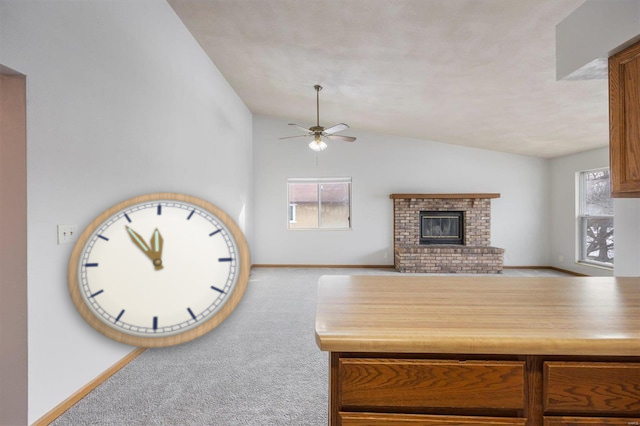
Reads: 11 h 54 min
